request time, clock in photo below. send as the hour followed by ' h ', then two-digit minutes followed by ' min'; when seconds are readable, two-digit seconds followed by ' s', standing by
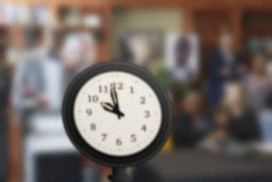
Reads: 9 h 58 min
